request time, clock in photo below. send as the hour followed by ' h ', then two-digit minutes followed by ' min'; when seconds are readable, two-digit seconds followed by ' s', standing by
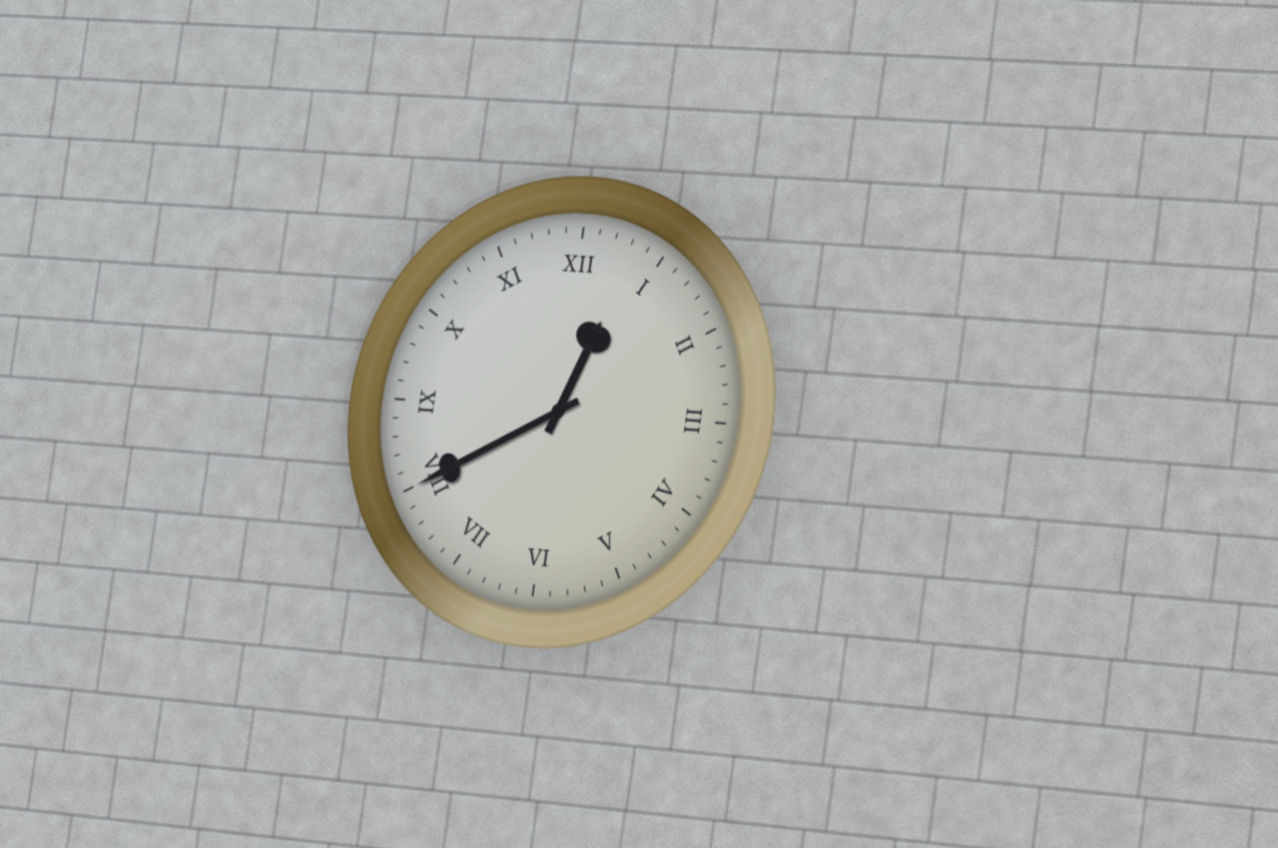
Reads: 12 h 40 min
